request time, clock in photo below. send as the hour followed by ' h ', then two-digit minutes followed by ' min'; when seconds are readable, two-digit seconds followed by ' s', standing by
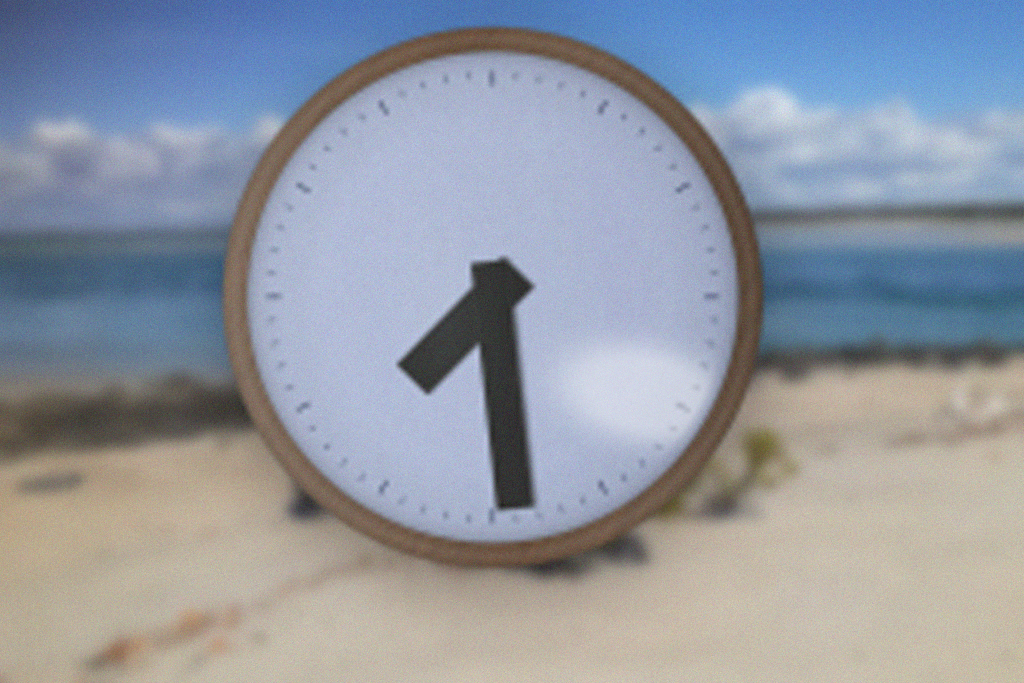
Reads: 7 h 29 min
